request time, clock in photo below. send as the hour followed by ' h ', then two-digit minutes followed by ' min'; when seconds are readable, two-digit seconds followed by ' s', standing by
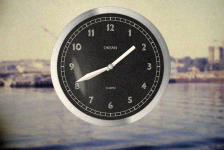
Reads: 1 h 41 min
